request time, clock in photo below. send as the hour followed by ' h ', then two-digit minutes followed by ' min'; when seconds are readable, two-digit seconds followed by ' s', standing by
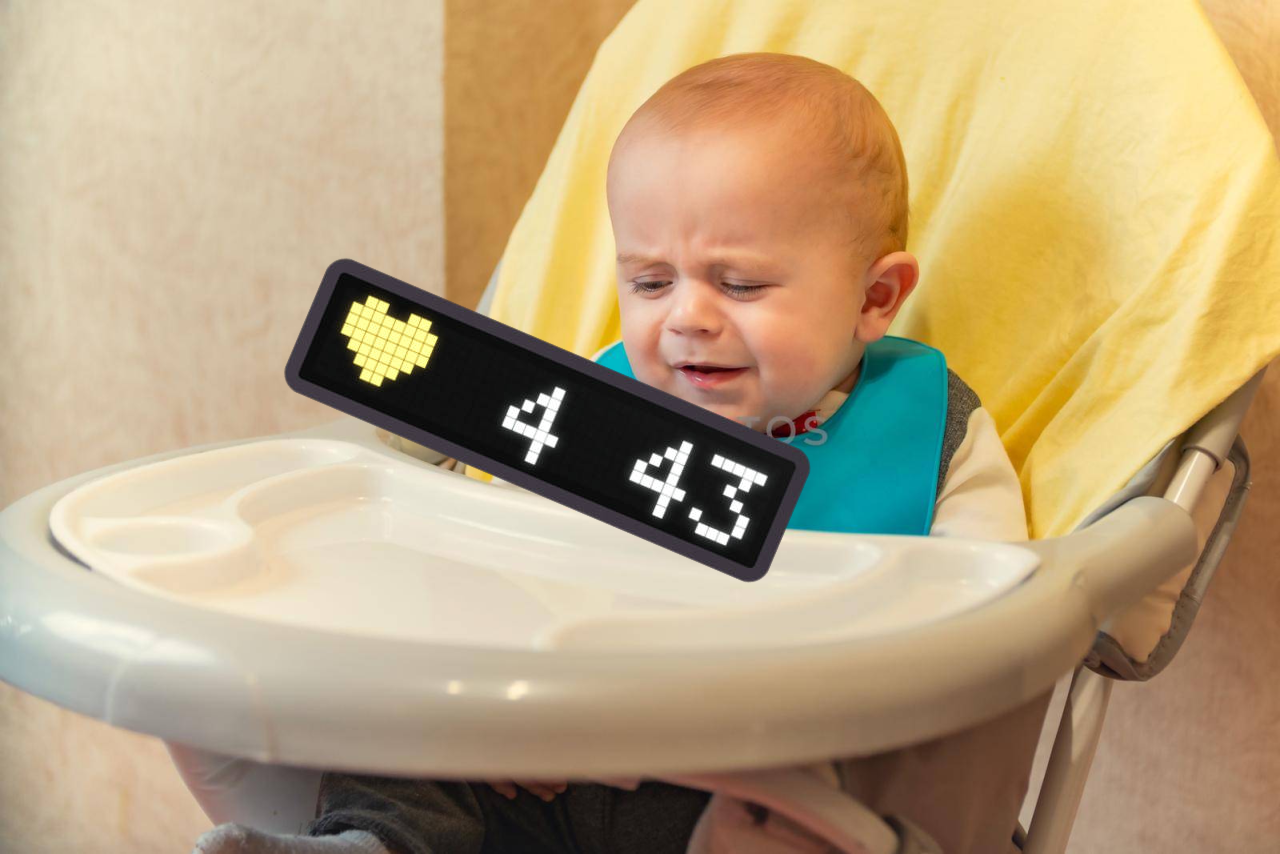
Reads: 4 h 43 min
